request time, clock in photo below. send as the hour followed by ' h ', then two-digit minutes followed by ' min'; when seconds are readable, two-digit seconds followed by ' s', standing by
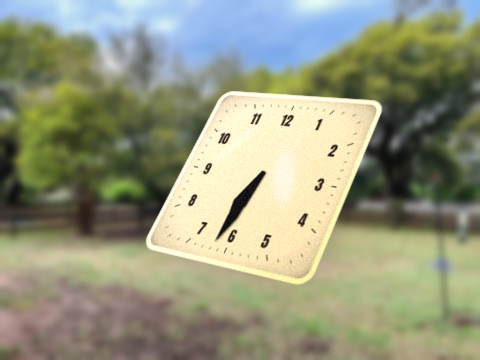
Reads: 6 h 32 min
